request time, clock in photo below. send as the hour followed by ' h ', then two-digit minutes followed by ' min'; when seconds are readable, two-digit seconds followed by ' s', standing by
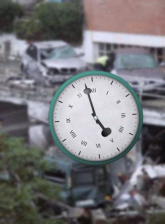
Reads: 4 h 58 min
